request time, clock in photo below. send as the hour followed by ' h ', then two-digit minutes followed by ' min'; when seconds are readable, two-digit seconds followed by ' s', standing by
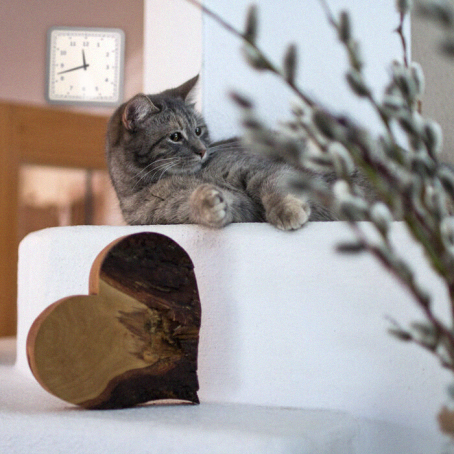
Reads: 11 h 42 min
